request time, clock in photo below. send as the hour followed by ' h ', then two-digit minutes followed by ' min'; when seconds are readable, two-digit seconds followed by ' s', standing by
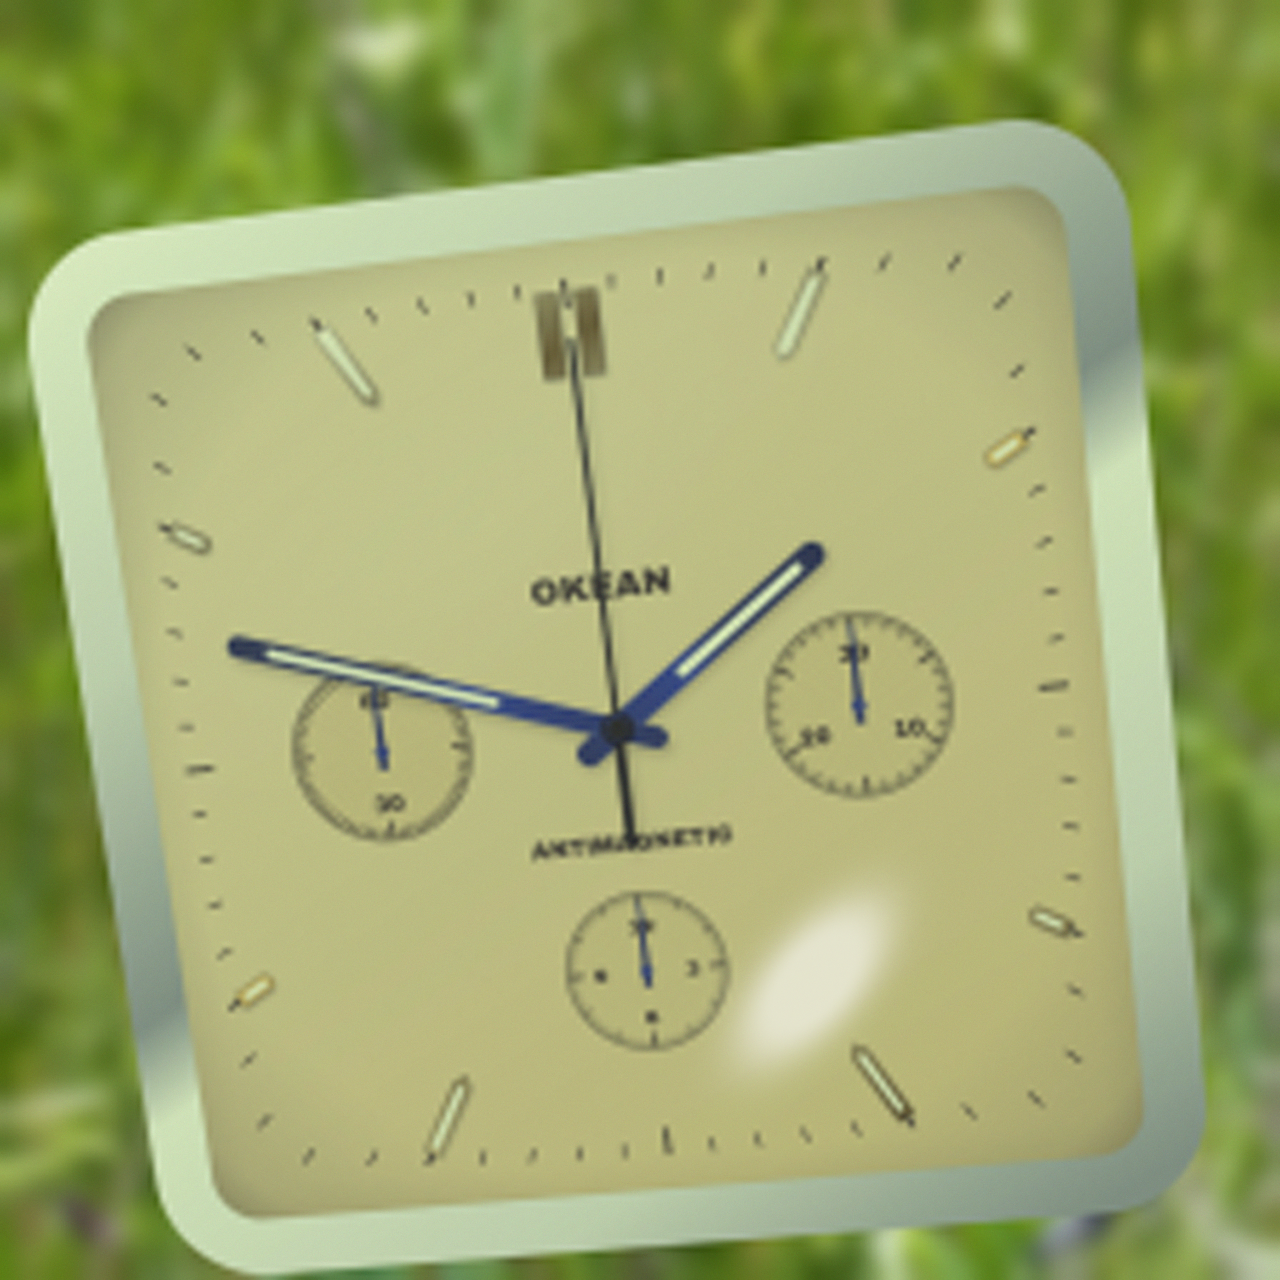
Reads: 1 h 48 min
